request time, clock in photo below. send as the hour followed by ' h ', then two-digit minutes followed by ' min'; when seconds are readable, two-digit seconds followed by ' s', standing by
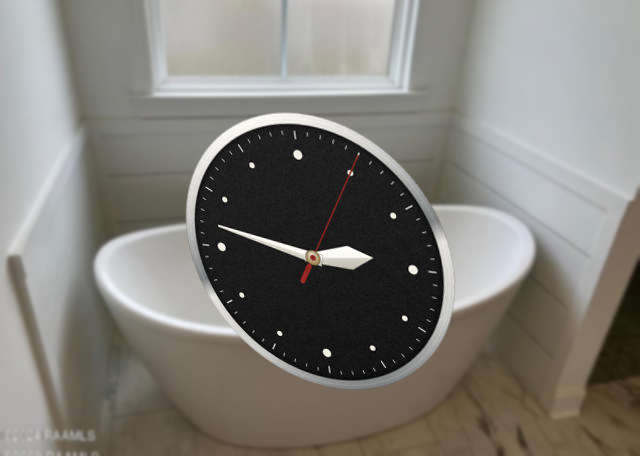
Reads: 2 h 47 min 05 s
